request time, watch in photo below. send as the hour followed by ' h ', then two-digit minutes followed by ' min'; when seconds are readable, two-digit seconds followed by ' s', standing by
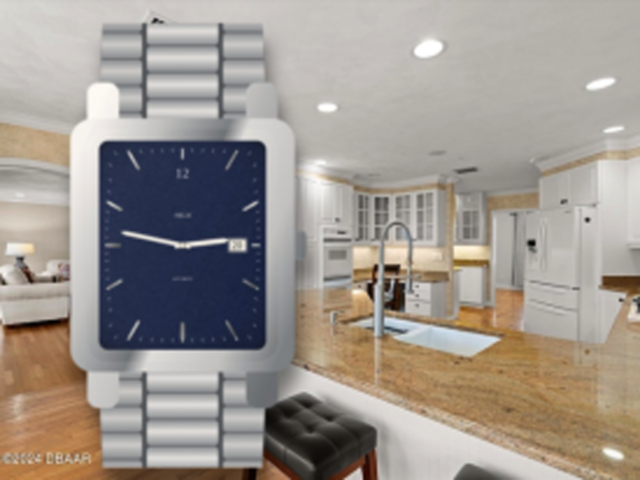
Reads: 2 h 47 min
